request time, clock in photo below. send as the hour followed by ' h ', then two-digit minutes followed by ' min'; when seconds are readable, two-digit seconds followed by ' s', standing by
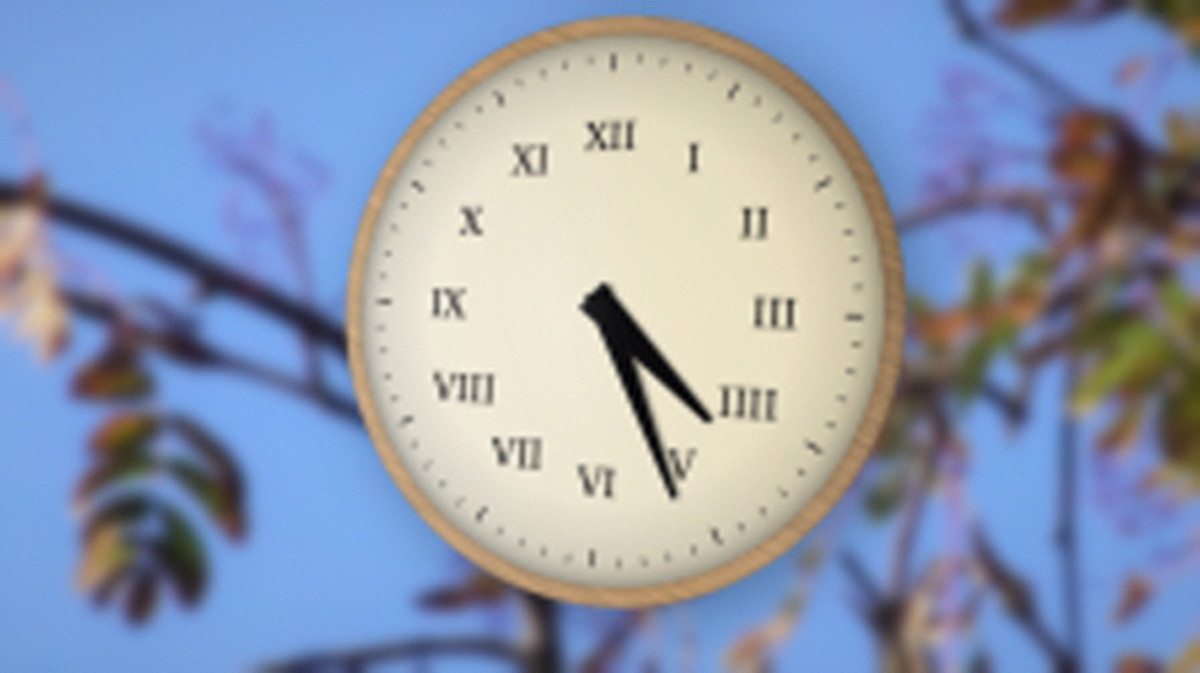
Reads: 4 h 26 min
